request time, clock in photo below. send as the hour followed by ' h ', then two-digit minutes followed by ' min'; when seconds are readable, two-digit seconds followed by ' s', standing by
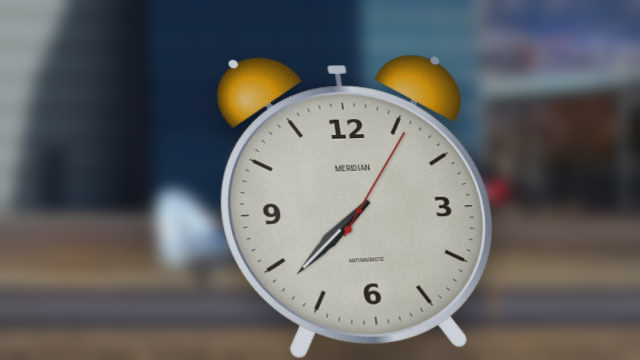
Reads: 7 h 38 min 06 s
